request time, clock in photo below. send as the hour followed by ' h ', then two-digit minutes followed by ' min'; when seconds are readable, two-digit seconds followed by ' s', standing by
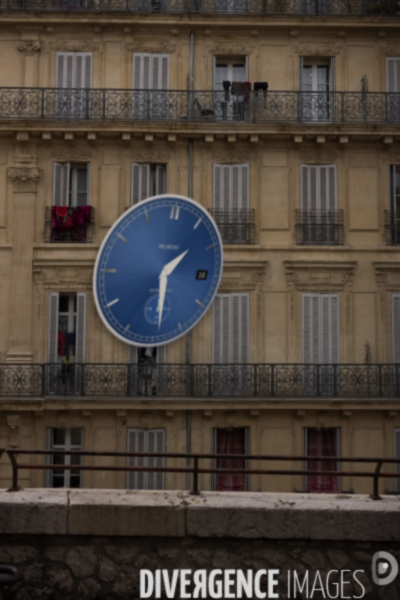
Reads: 1 h 29 min
